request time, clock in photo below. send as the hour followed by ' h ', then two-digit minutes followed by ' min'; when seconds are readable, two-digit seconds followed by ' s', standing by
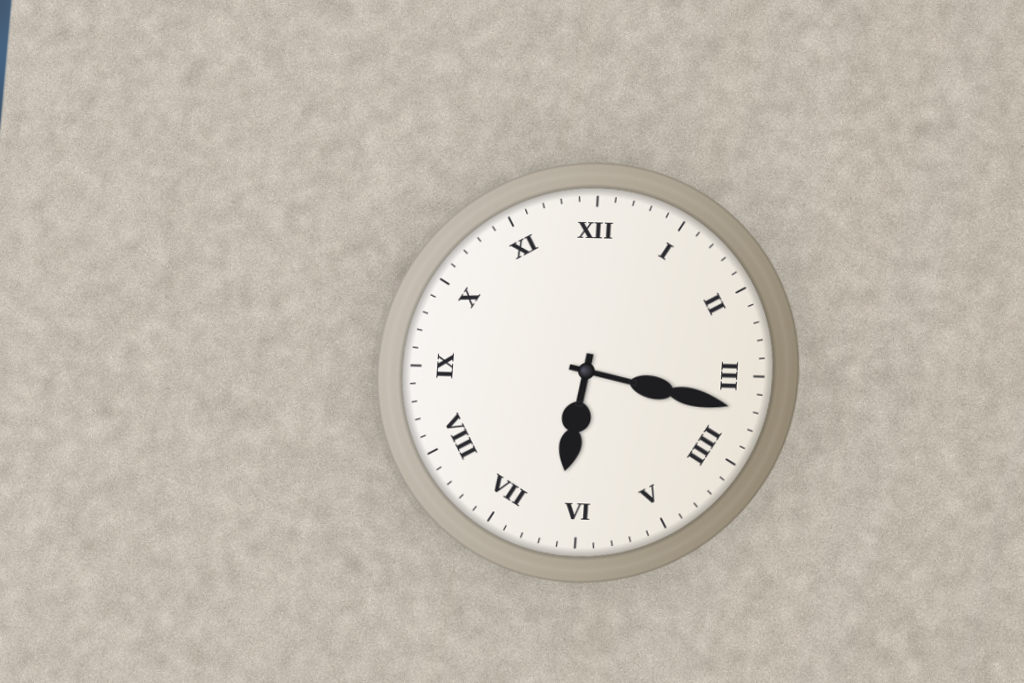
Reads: 6 h 17 min
